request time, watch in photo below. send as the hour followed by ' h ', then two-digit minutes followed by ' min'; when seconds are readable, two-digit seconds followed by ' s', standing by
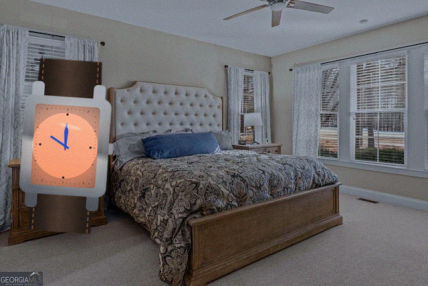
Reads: 10 h 00 min
